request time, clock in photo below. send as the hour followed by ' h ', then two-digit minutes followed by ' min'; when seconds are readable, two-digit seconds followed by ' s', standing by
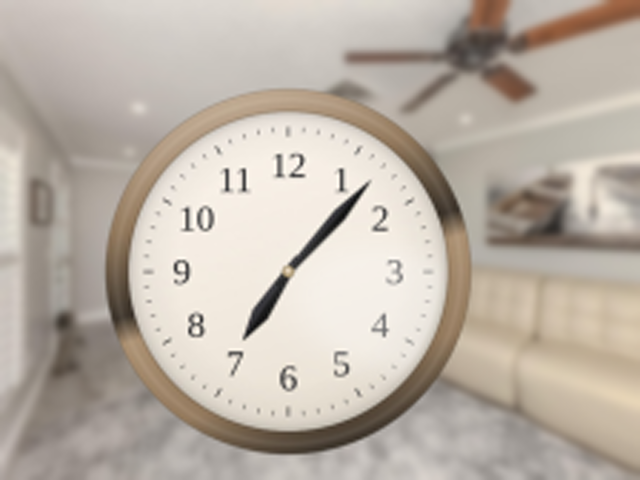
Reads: 7 h 07 min
